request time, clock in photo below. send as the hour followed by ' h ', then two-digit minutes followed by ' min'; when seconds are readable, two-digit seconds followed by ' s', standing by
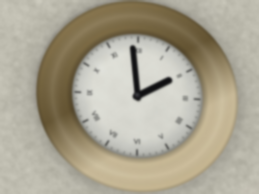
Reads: 1 h 59 min
